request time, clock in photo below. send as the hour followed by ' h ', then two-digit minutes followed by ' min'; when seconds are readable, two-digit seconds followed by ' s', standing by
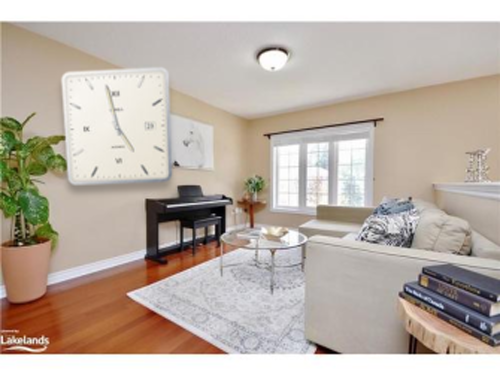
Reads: 4 h 58 min
